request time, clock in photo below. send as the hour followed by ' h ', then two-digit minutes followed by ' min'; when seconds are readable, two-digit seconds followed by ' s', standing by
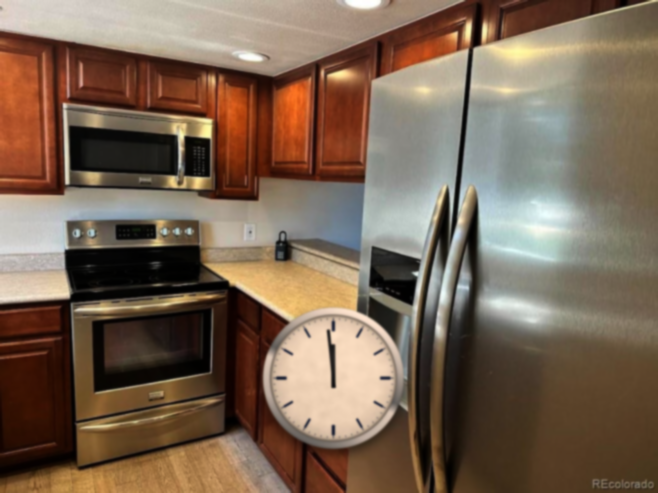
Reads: 11 h 59 min
